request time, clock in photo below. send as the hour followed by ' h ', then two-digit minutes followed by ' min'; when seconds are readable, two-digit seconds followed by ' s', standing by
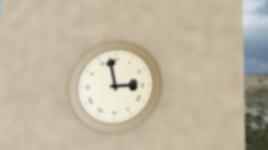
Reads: 2 h 58 min
